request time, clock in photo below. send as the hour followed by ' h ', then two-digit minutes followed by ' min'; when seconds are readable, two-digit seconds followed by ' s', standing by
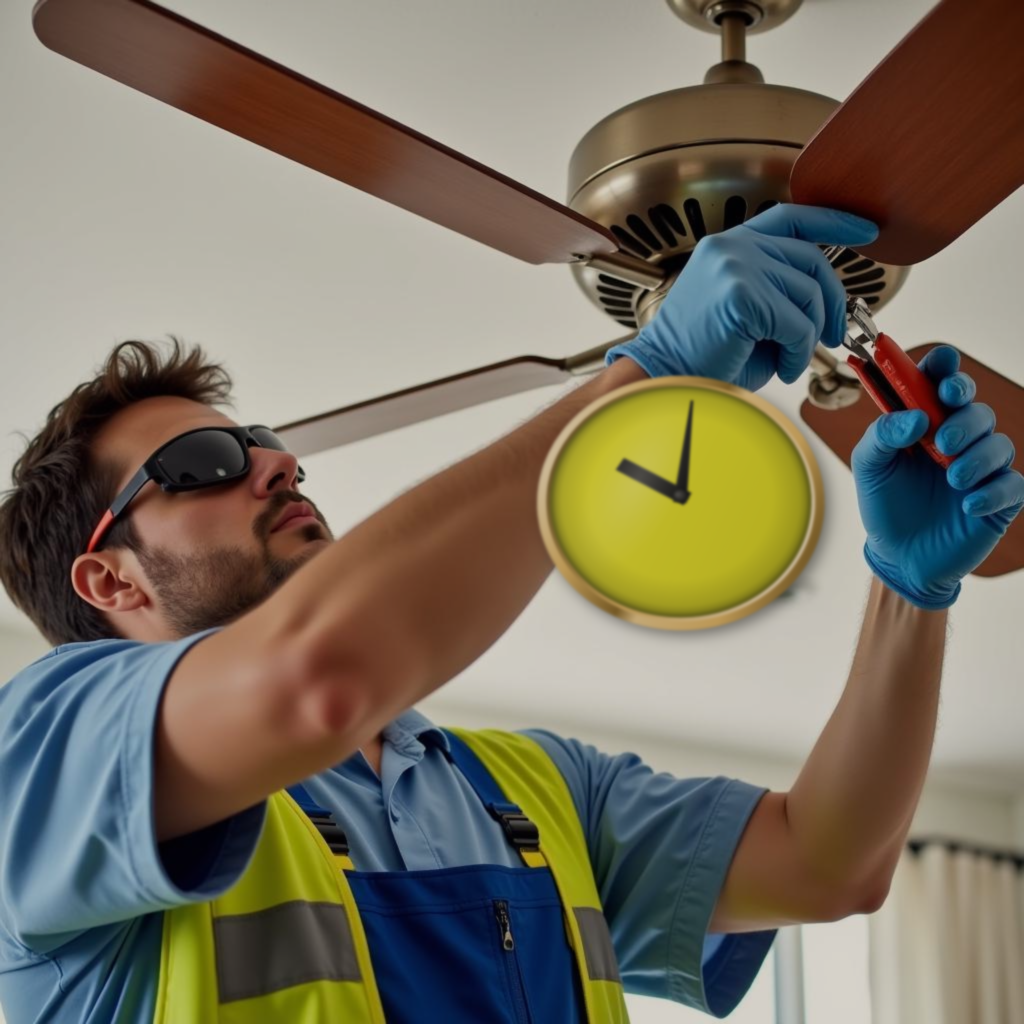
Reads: 10 h 01 min
